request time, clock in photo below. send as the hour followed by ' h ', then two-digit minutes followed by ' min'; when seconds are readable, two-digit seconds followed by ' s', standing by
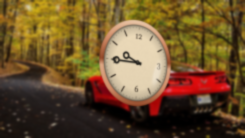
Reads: 9 h 45 min
